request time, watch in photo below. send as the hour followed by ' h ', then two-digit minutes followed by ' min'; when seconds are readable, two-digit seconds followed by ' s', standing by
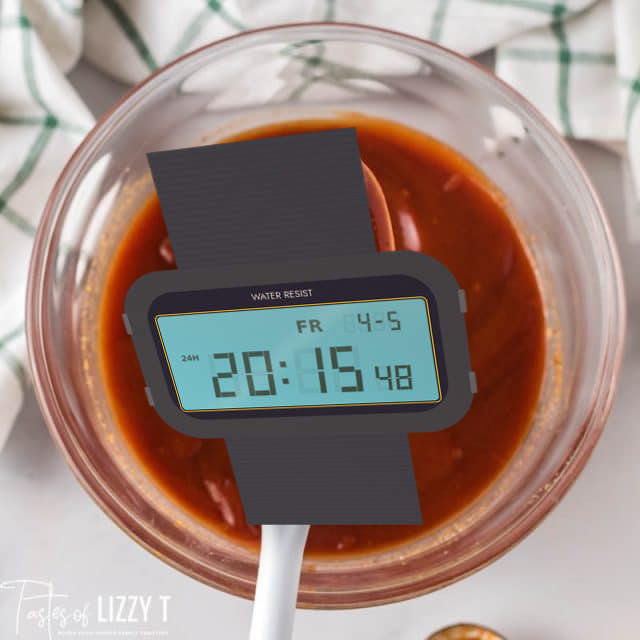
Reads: 20 h 15 min 48 s
